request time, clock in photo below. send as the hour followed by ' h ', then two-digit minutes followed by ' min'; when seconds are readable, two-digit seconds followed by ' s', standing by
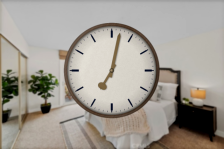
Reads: 7 h 02 min
